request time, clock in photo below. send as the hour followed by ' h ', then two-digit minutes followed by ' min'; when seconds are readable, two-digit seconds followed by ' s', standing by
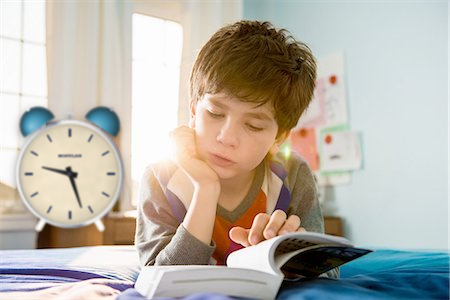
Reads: 9 h 27 min
